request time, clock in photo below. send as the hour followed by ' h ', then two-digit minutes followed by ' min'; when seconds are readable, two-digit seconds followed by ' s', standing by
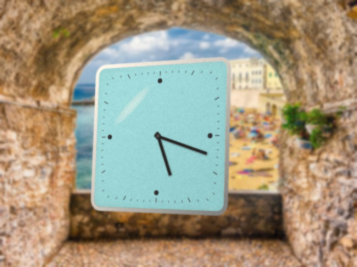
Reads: 5 h 18 min
